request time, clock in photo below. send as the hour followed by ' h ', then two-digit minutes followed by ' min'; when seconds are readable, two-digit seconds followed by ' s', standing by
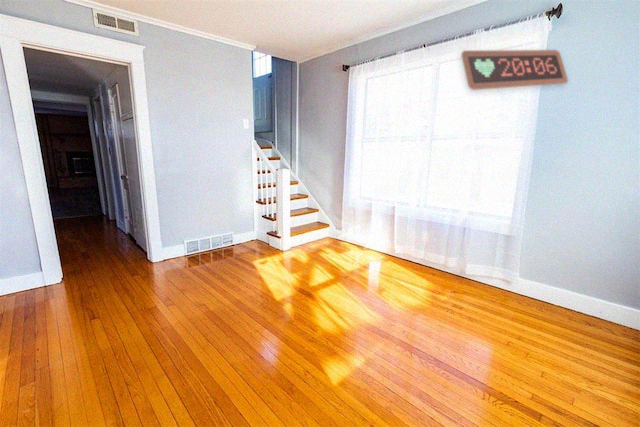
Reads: 20 h 06 min
